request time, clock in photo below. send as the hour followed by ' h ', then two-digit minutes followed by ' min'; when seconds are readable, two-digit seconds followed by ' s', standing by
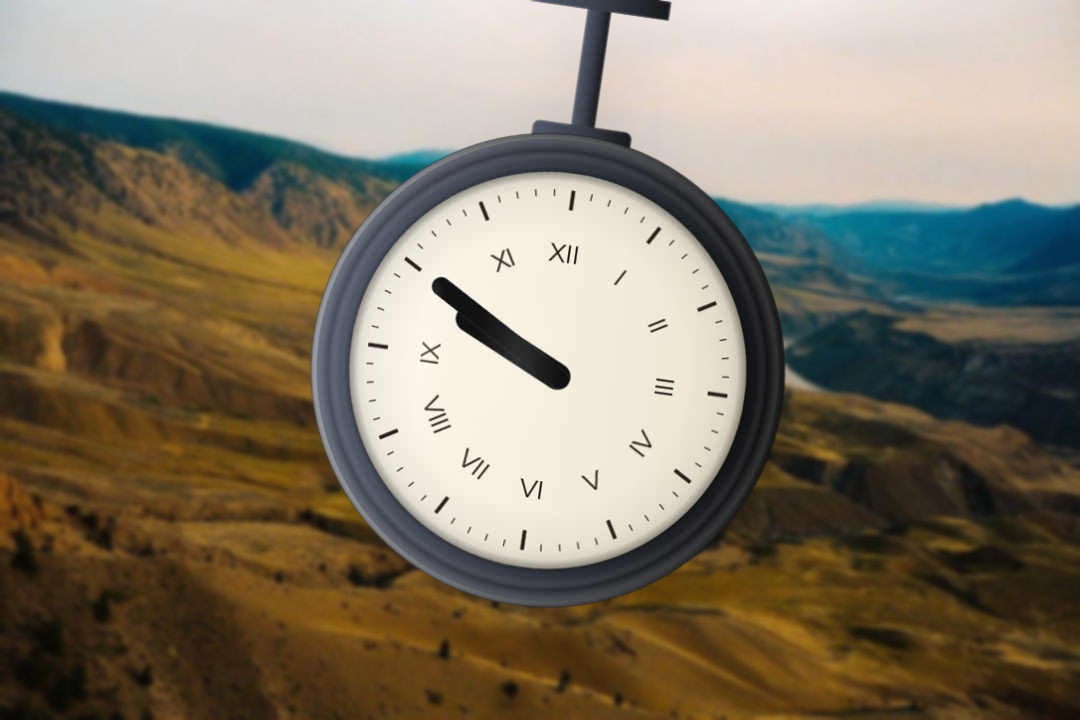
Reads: 9 h 50 min
